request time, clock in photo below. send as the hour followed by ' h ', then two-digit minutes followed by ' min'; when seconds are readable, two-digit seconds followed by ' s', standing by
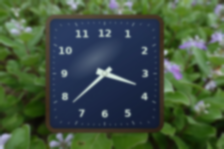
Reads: 3 h 38 min
